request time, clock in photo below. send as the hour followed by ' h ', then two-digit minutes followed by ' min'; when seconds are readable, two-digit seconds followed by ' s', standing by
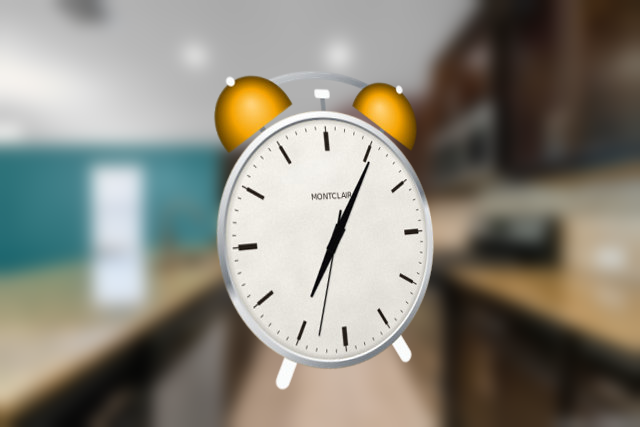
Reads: 7 h 05 min 33 s
